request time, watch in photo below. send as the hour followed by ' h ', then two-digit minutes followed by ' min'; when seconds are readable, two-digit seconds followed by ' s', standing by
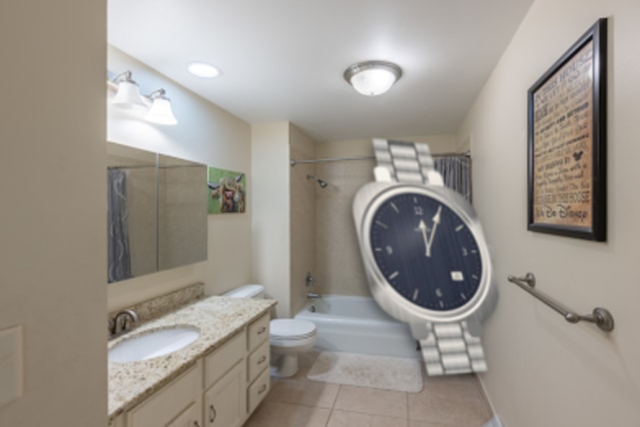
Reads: 12 h 05 min
